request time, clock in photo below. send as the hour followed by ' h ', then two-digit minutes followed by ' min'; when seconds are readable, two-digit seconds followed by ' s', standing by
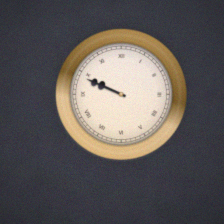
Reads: 9 h 49 min
